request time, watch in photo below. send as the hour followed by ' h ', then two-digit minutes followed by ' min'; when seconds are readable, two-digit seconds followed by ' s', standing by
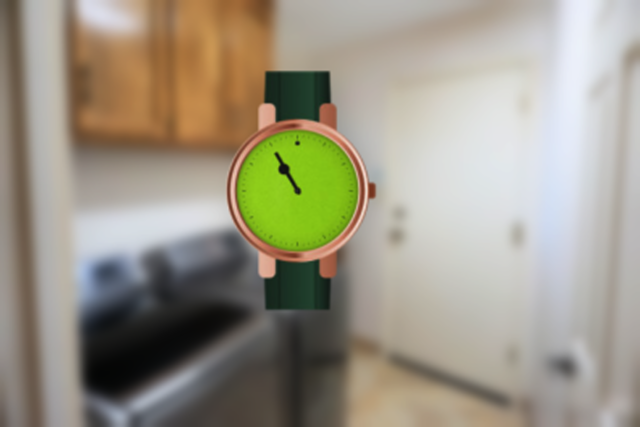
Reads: 10 h 55 min
